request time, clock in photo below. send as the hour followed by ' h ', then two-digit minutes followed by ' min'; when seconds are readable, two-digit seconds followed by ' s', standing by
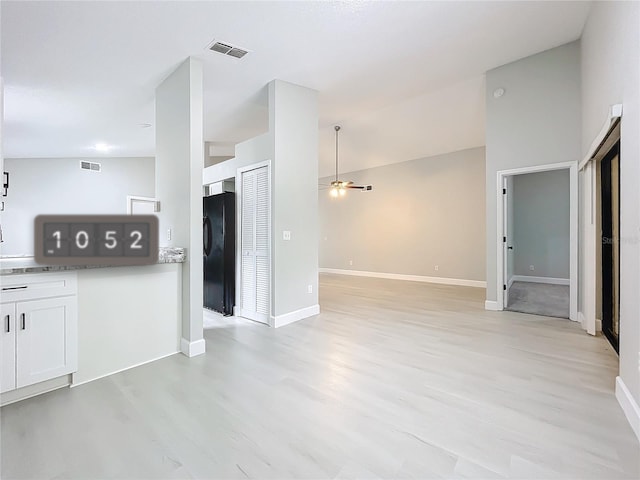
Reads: 10 h 52 min
